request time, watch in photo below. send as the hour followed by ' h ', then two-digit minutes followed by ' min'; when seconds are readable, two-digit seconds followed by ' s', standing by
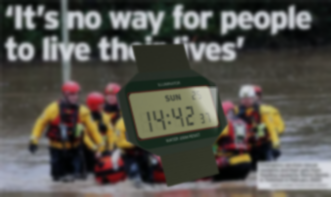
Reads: 14 h 42 min
